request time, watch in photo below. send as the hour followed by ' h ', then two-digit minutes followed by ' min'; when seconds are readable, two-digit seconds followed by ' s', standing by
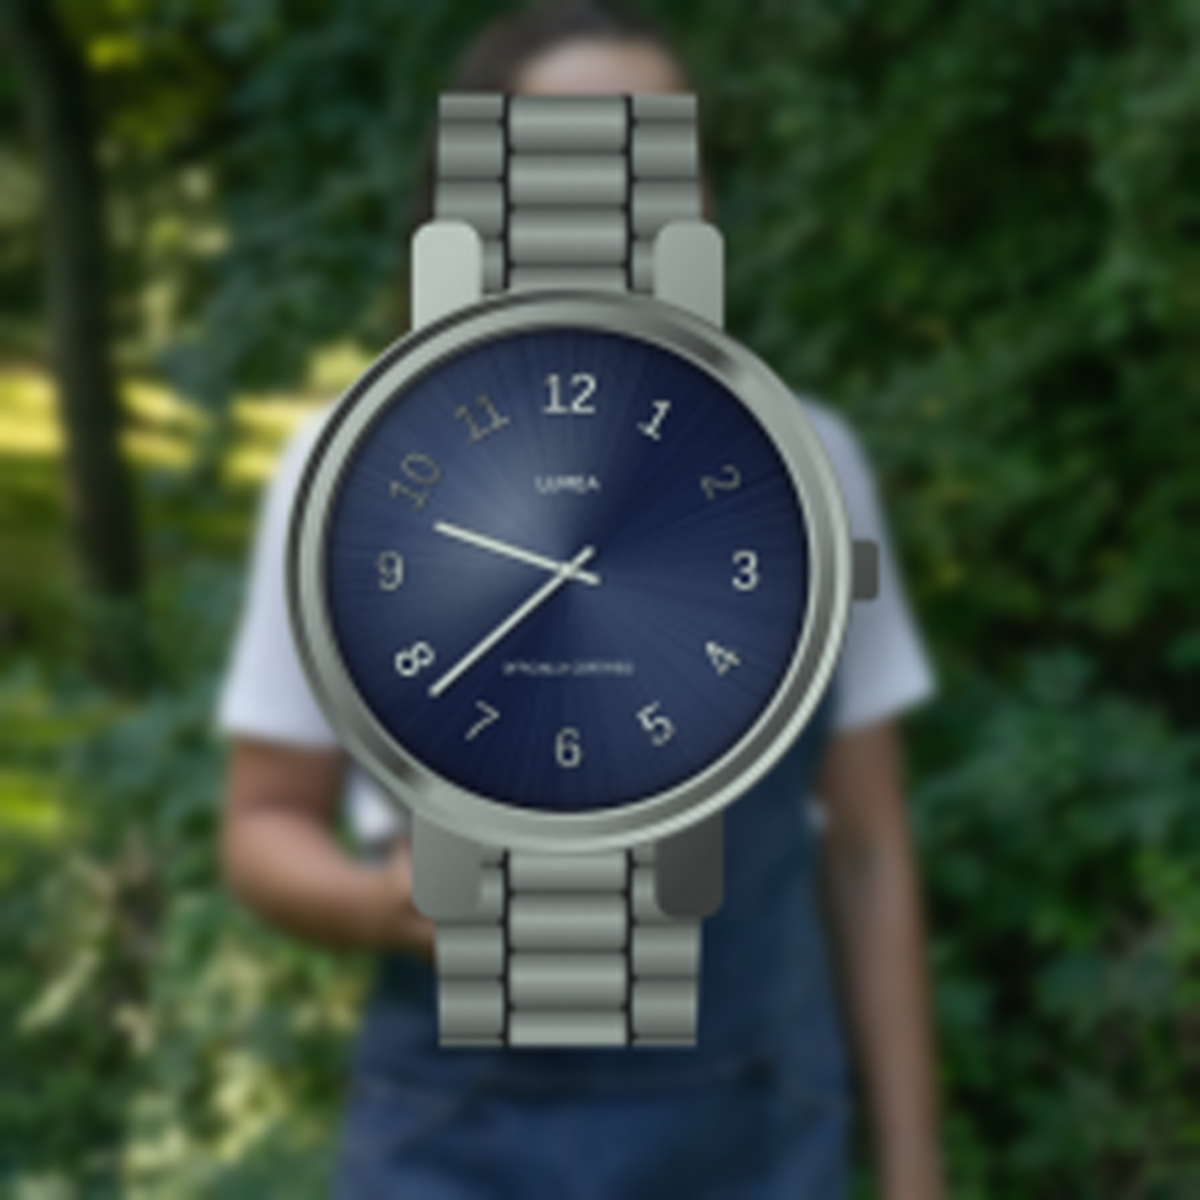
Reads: 9 h 38 min
